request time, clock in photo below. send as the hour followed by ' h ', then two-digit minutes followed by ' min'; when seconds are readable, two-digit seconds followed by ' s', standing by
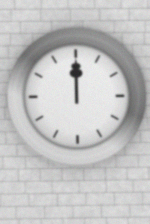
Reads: 12 h 00 min
